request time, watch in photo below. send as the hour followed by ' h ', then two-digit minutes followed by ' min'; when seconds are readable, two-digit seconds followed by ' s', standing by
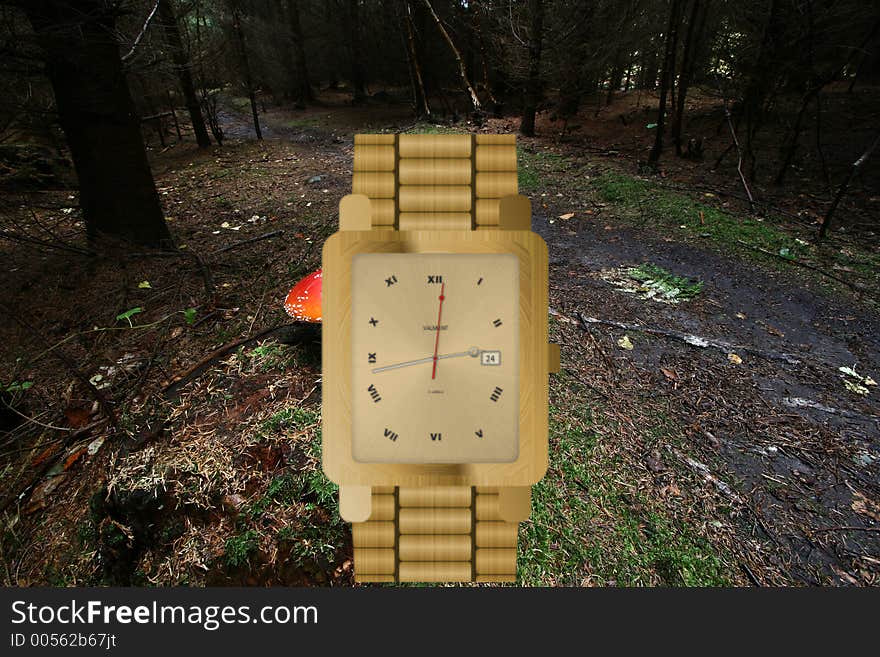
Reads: 2 h 43 min 01 s
